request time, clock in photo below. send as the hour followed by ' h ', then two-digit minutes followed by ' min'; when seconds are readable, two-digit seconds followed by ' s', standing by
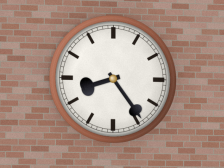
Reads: 8 h 24 min
